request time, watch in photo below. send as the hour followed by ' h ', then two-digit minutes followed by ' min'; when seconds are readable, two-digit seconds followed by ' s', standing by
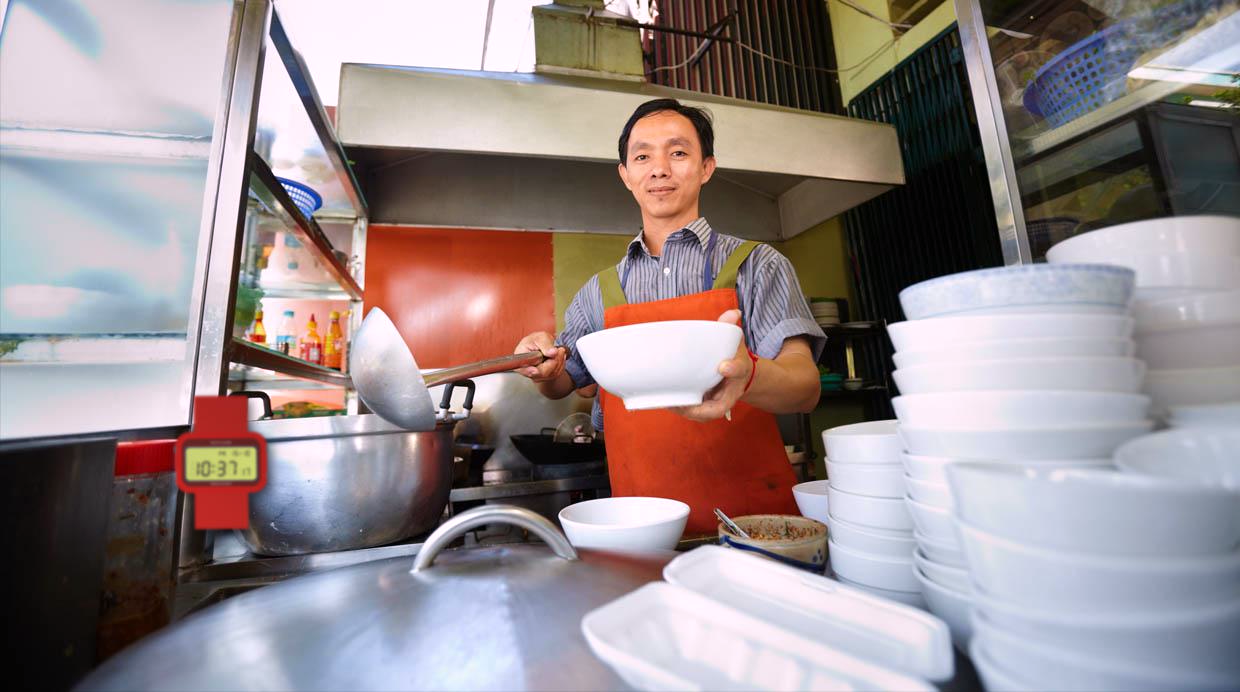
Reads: 10 h 37 min
